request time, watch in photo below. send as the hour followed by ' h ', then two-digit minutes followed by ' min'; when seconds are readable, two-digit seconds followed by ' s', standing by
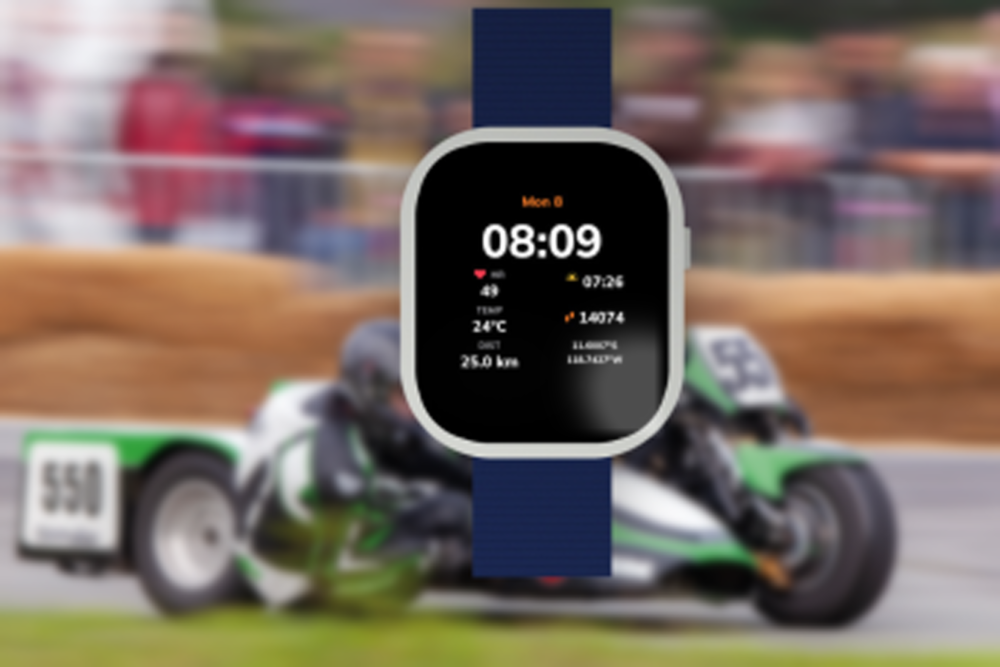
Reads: 8 h 09 min
